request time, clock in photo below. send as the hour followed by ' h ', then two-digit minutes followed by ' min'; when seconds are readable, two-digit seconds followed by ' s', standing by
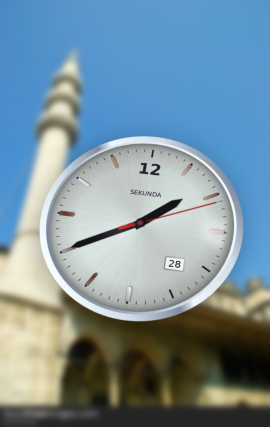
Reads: 1 h 40 min 11 s
